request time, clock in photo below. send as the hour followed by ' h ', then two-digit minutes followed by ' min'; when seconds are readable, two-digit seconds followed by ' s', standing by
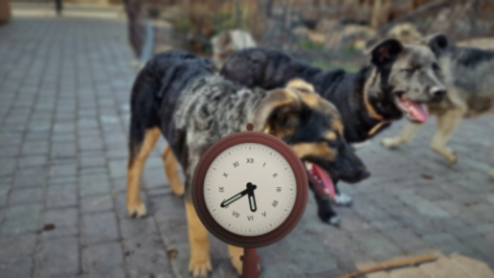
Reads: 5 h 40 min
